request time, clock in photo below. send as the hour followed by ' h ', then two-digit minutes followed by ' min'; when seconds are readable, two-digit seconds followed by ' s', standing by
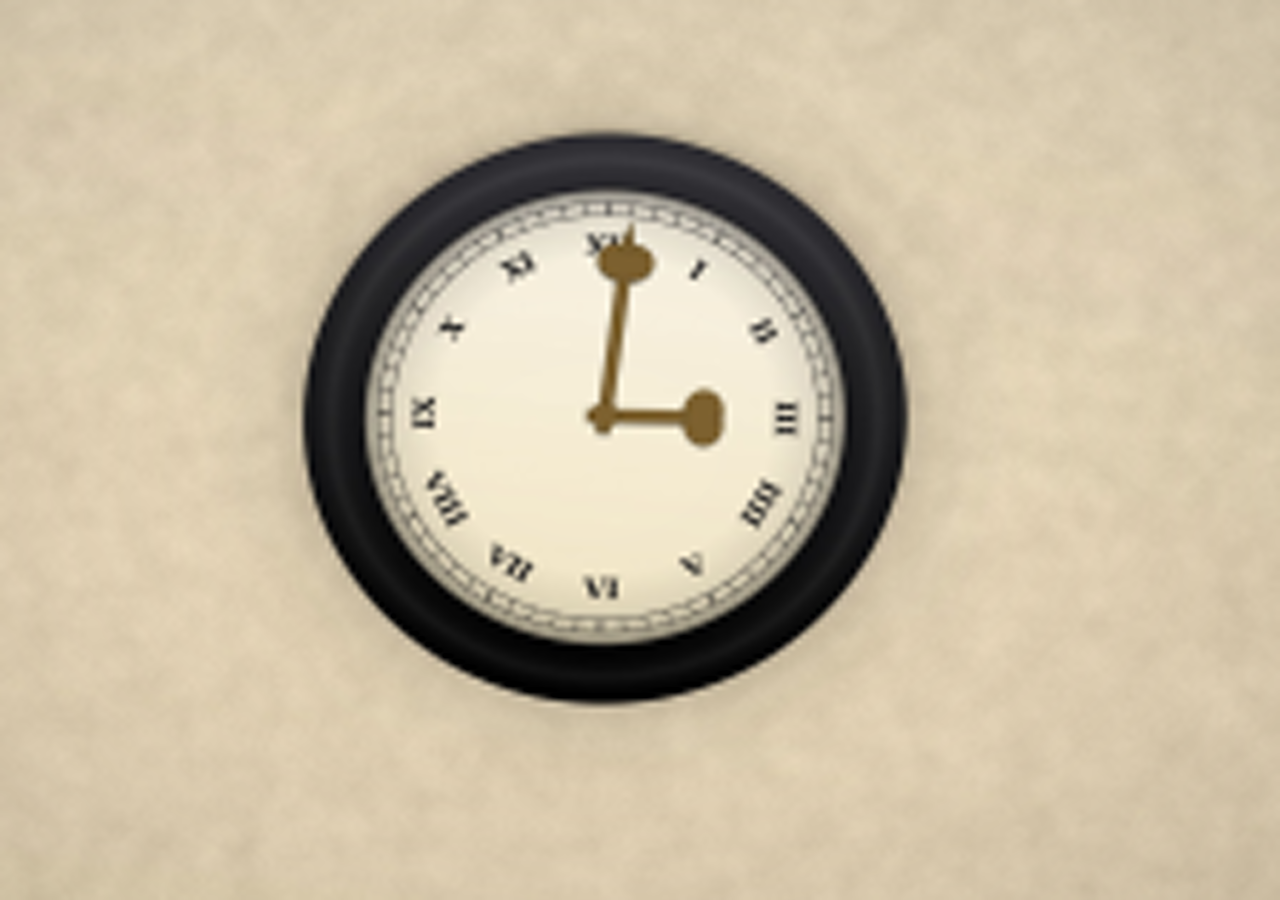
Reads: 3 h 01 min
